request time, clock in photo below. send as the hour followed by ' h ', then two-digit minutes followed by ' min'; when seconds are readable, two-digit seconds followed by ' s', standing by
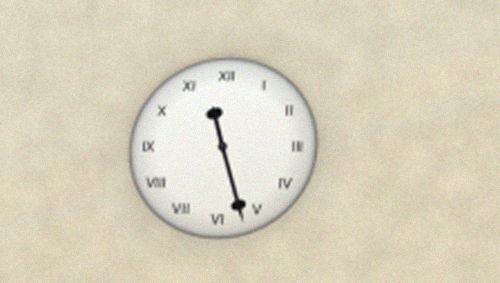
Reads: 11 h 27 min
